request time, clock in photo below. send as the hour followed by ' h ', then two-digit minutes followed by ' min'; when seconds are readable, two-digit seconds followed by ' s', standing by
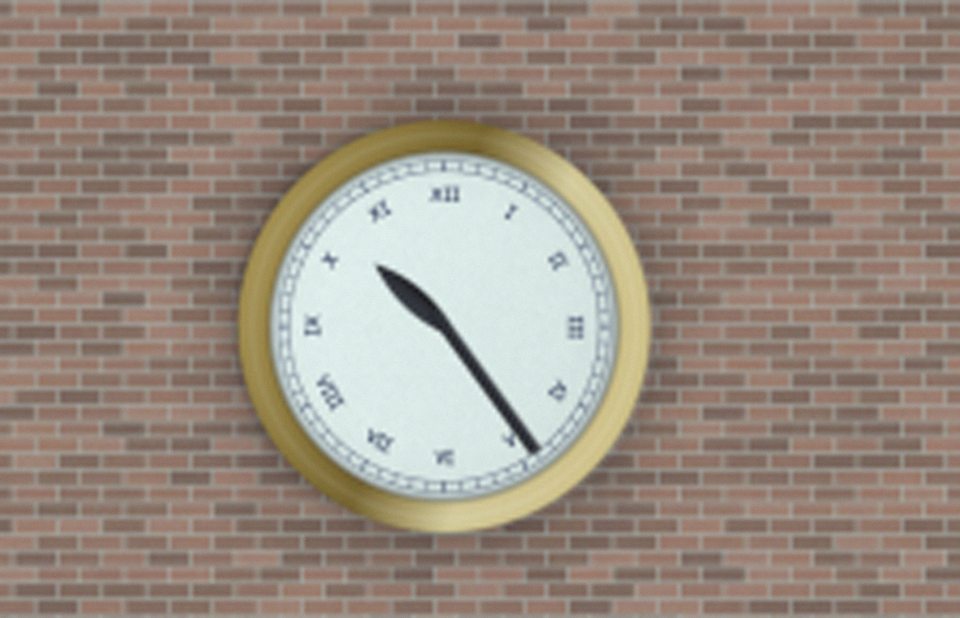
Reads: 10 h 24 min
